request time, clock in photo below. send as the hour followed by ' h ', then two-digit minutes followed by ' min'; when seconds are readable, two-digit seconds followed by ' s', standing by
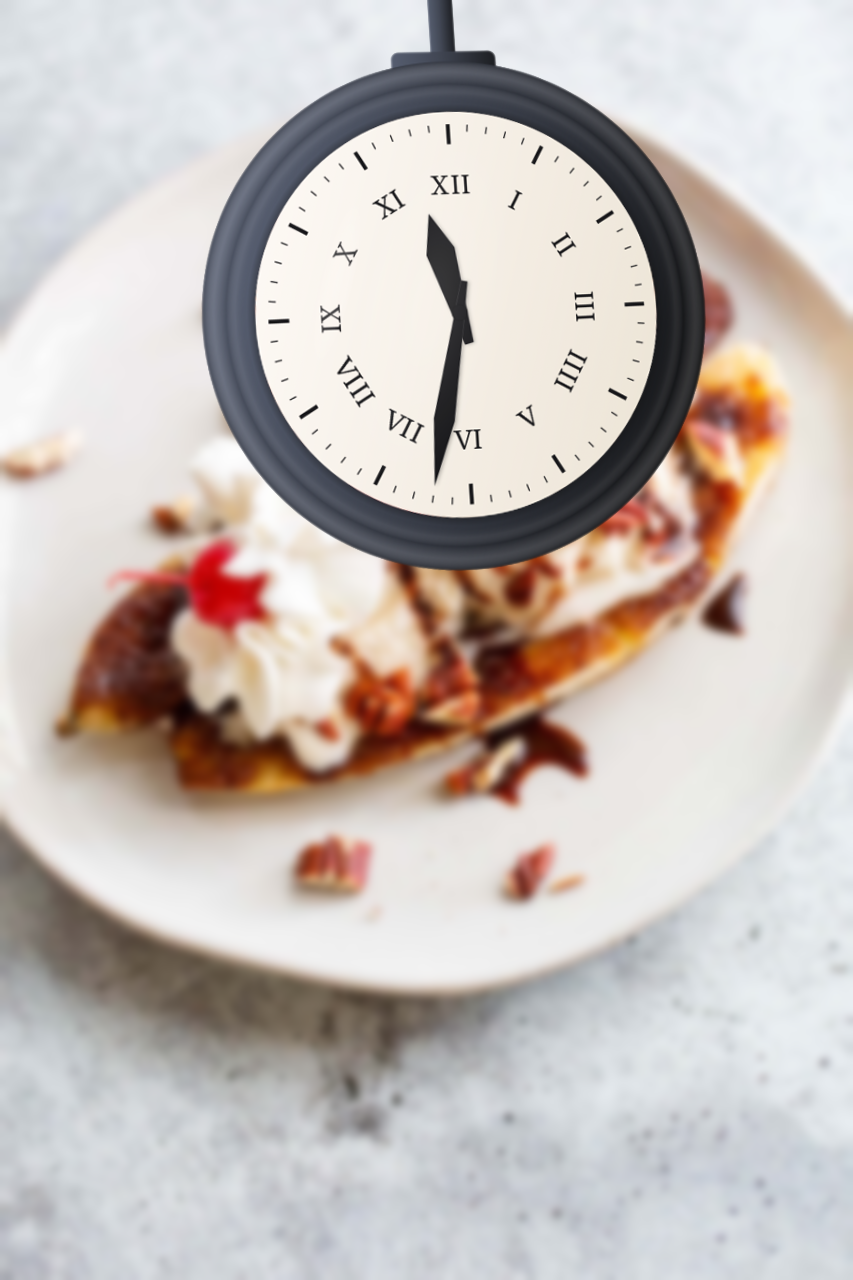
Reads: 11 h 32 min
